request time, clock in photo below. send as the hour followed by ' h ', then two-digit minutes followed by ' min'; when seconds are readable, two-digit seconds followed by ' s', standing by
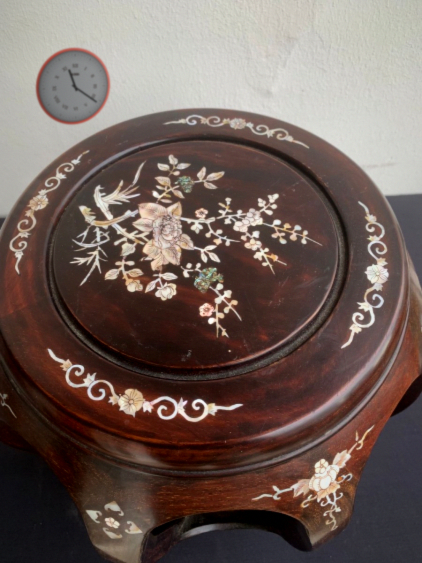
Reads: 11 h 21 min
